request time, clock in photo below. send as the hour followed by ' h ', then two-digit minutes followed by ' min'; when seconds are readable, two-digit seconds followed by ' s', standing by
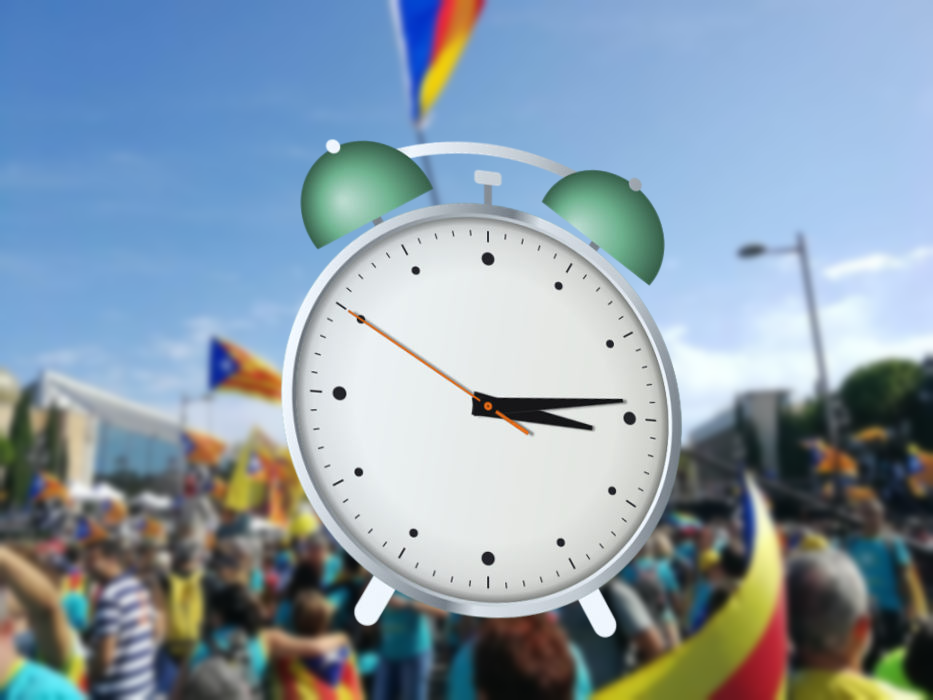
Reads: 3 h 13 min 50 s
